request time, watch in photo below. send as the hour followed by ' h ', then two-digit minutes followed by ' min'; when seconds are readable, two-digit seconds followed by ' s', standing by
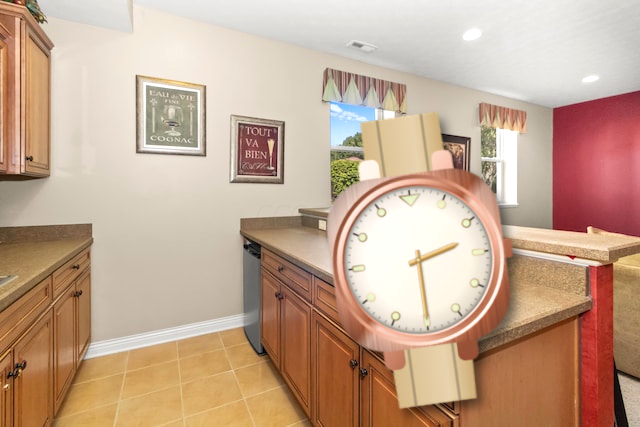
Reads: 2 h 30 min
